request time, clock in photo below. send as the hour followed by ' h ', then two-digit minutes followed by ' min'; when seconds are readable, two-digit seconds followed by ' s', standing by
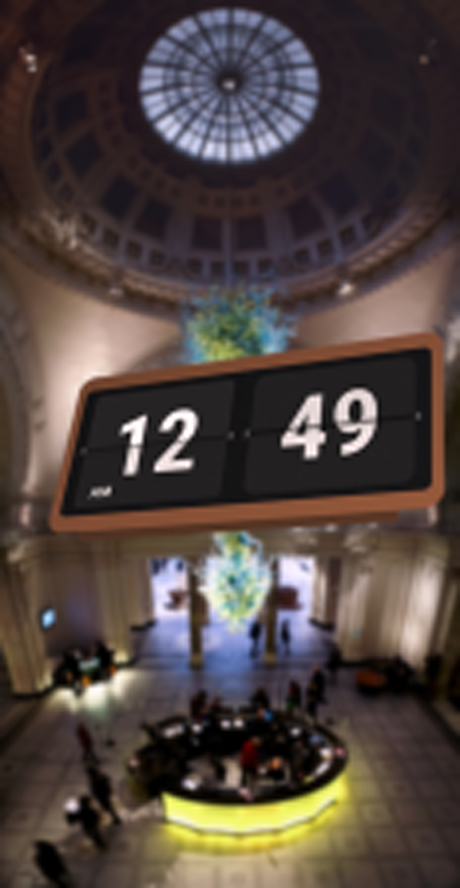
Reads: 12 h 49 min
